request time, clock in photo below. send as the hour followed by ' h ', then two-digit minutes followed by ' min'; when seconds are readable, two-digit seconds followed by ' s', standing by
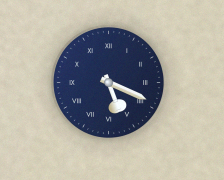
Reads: 5 h 19 min
